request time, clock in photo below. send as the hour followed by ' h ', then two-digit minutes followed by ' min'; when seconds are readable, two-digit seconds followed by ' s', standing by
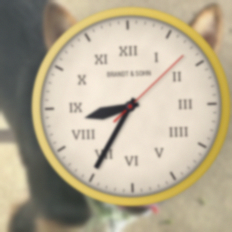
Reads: 8 h 35 min 08 s
